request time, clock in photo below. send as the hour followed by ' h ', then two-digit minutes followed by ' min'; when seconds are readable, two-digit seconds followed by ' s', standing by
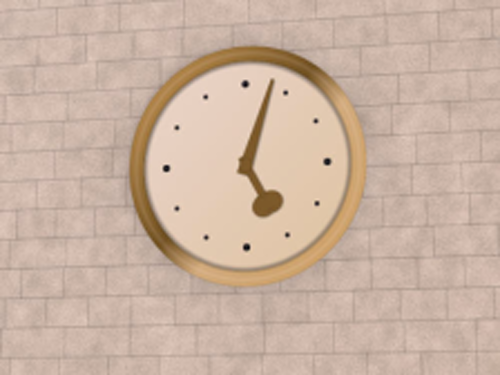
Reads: 5 h 03 min
